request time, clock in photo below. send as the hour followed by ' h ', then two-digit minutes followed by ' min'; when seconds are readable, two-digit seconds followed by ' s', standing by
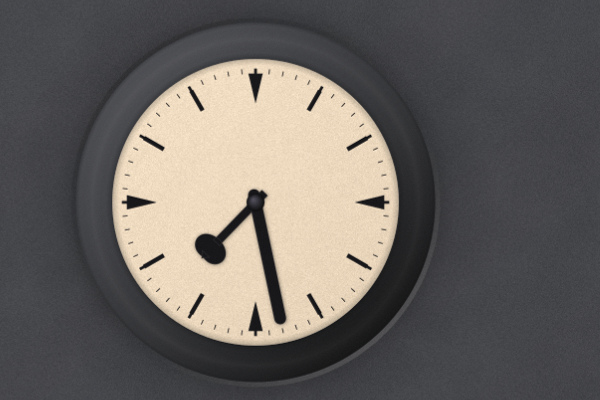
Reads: 7 h 28 min
